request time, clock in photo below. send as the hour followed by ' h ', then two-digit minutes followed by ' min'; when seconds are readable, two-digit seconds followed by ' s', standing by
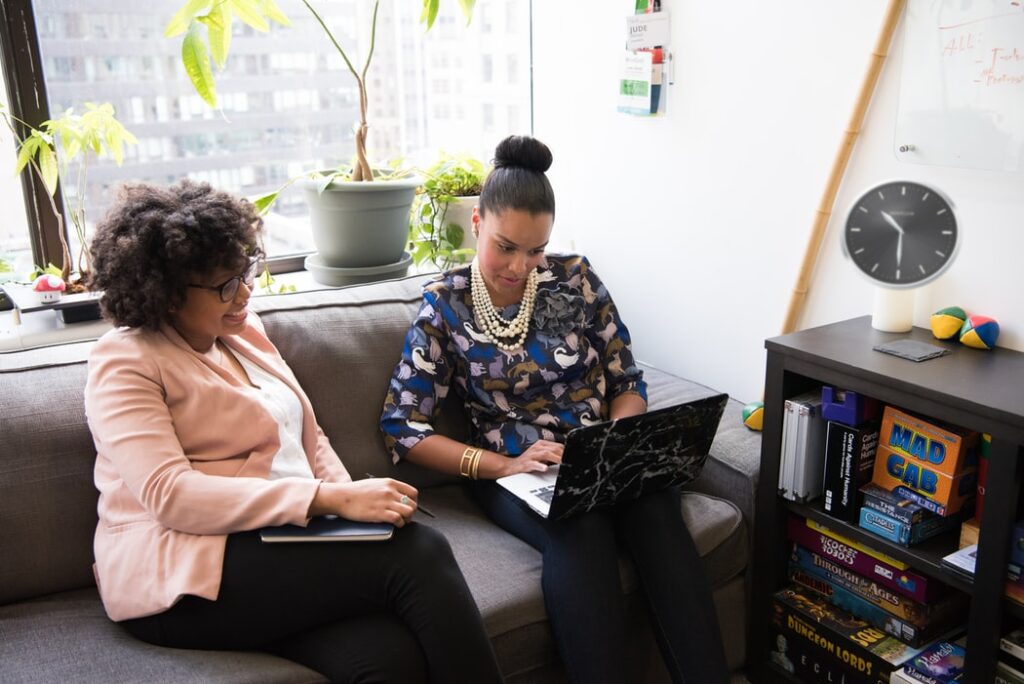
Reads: 10 h 30 min
